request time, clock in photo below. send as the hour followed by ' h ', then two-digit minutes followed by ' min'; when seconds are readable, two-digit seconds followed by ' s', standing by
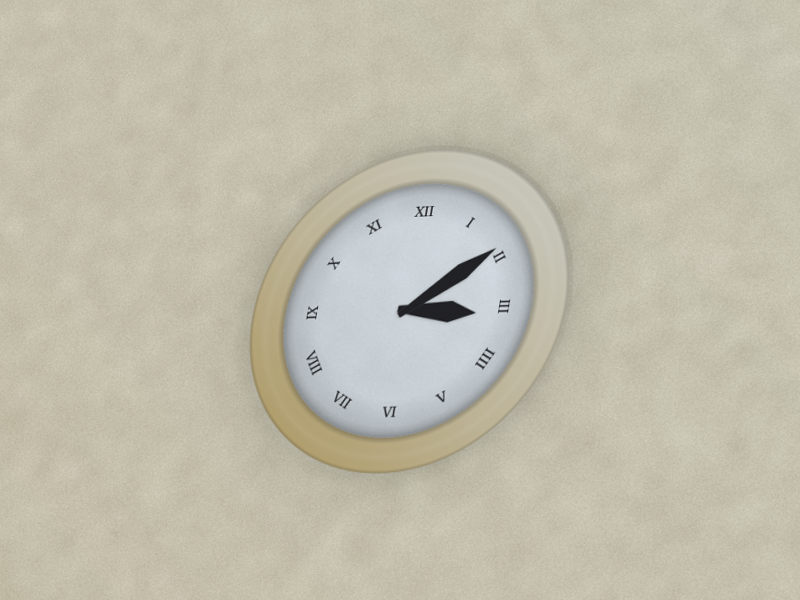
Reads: 3 h 09 min
